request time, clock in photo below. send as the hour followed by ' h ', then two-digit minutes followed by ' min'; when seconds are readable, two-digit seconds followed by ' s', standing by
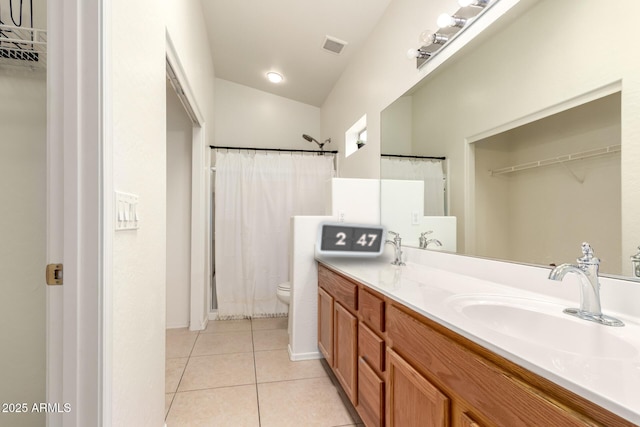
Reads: 2 h 47 min
